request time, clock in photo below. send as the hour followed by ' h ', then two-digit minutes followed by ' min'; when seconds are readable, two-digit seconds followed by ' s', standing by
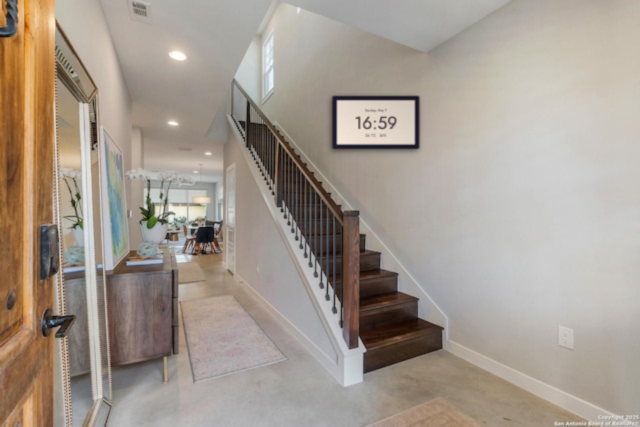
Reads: 16 h 59 min
